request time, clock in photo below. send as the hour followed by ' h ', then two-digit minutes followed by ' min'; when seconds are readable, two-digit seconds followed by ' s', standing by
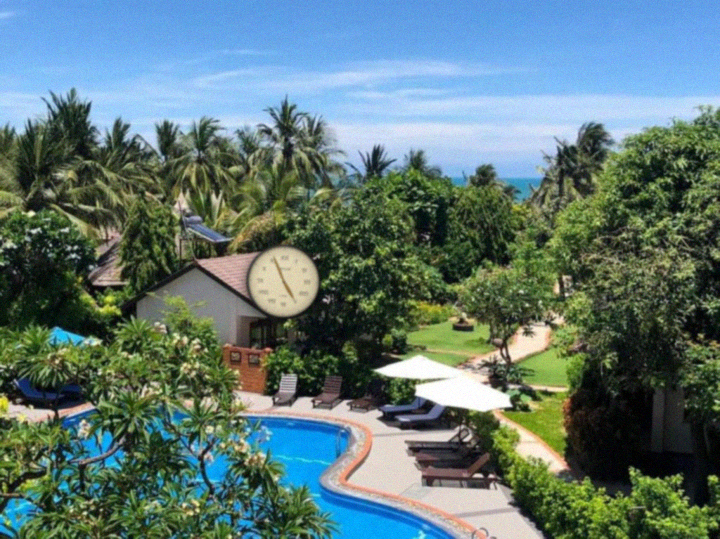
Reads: 4 h 56 min
